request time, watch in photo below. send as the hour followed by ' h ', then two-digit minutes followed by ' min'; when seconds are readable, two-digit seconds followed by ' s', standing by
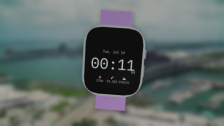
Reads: 0 h 11 min
